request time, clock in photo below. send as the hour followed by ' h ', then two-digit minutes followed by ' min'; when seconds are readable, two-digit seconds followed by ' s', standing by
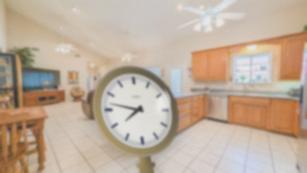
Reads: 7 h 47 min
